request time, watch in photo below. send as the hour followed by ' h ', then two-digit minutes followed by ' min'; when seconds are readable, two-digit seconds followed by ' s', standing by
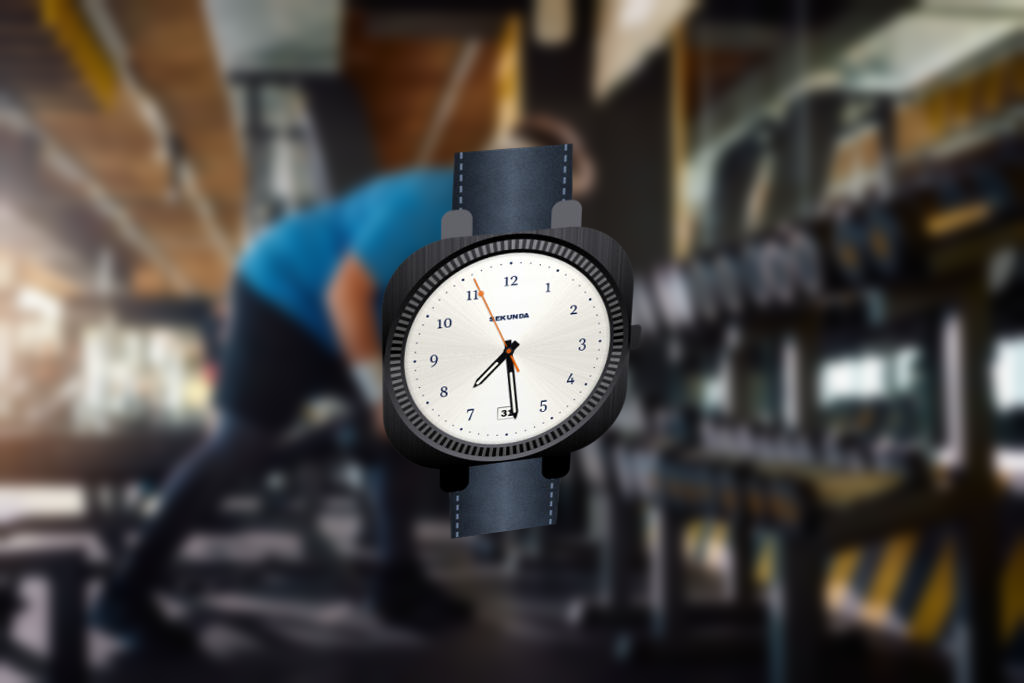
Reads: 7 h 28 min 56 s
